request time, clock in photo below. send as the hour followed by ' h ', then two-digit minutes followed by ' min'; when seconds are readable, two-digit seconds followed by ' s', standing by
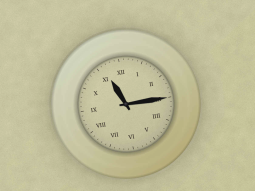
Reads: 11 h 15 min
